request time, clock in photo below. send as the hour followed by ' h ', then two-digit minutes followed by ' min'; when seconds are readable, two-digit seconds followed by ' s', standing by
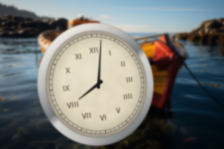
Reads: 8 h 02 min
